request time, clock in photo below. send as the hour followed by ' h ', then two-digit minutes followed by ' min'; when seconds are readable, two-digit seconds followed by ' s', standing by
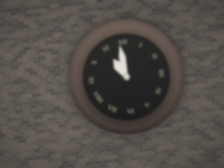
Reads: 10 h 59 min
